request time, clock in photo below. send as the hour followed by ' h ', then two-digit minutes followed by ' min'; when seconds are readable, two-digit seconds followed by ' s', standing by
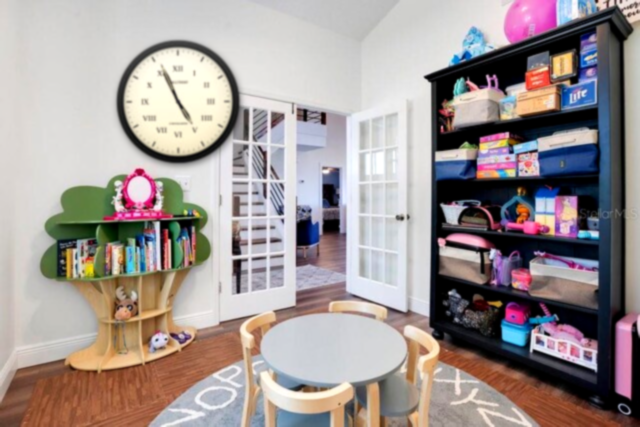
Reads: 4 h 56 min
